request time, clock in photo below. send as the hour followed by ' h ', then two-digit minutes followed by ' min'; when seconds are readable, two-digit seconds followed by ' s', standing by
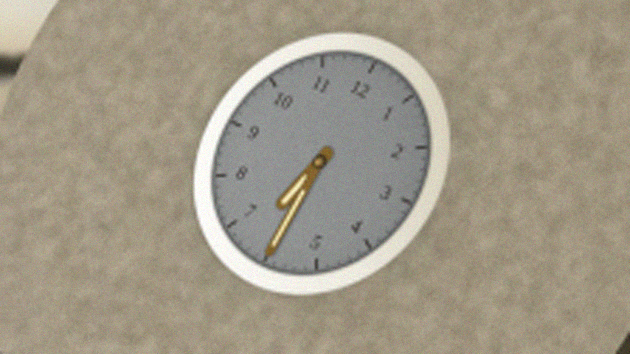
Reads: 6 h 30 min
